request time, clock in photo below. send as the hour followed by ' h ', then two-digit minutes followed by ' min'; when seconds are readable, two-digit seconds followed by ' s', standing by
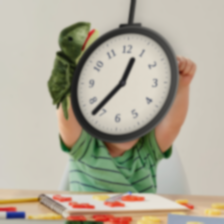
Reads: 12 h 37 min
